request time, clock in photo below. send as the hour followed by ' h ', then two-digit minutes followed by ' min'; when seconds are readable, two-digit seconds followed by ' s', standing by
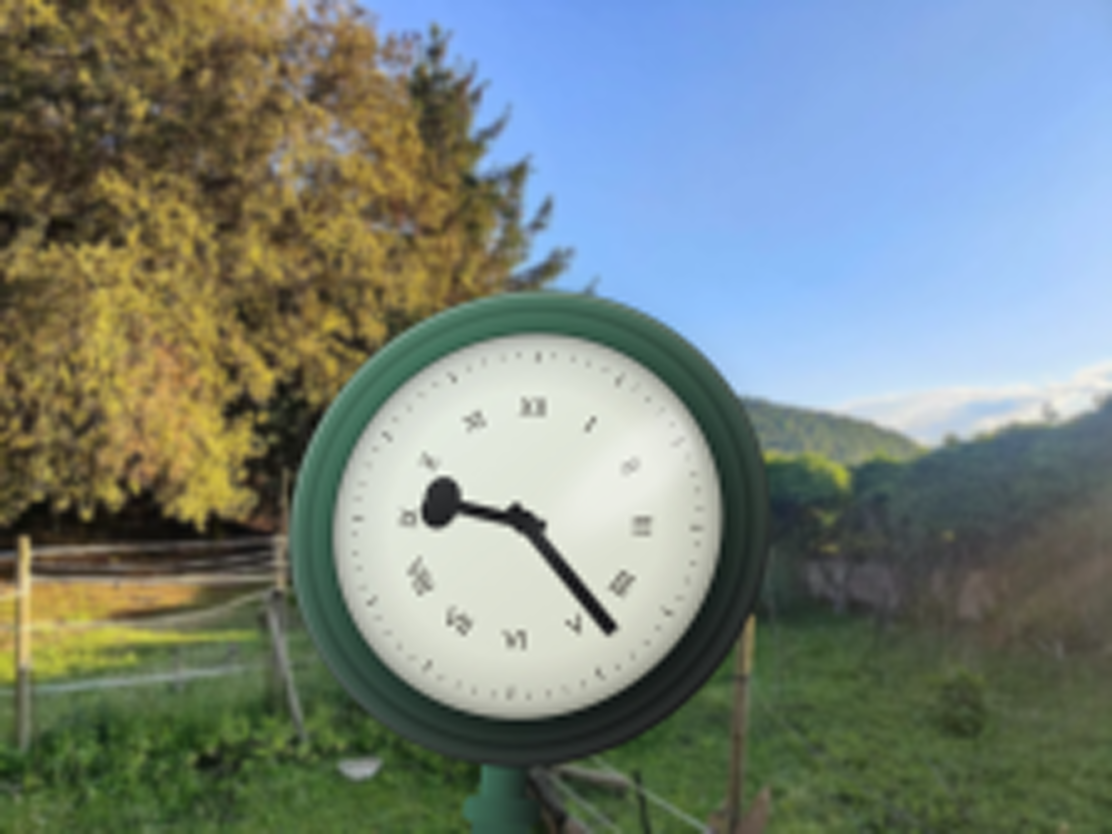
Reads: 9 h 23 min
